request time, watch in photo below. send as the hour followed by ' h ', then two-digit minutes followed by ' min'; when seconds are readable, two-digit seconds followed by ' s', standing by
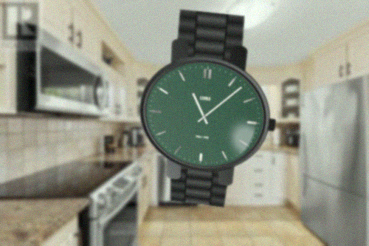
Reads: 11 h 07 min
